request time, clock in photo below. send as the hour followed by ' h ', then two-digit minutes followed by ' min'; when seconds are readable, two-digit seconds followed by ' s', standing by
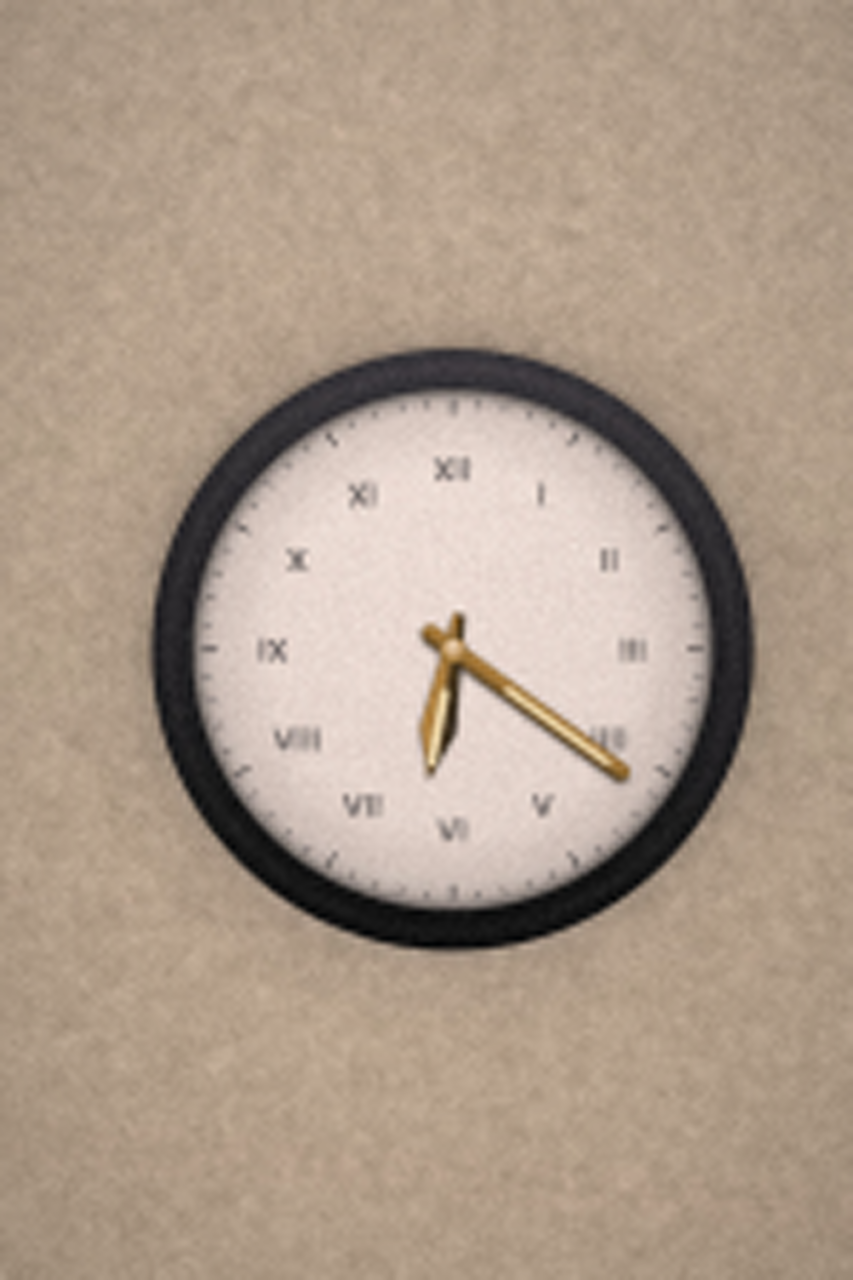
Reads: 6 h 21 min
